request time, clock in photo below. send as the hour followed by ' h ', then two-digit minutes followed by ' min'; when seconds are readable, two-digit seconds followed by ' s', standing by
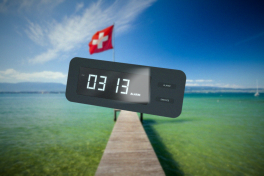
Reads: 3 h 13 min
